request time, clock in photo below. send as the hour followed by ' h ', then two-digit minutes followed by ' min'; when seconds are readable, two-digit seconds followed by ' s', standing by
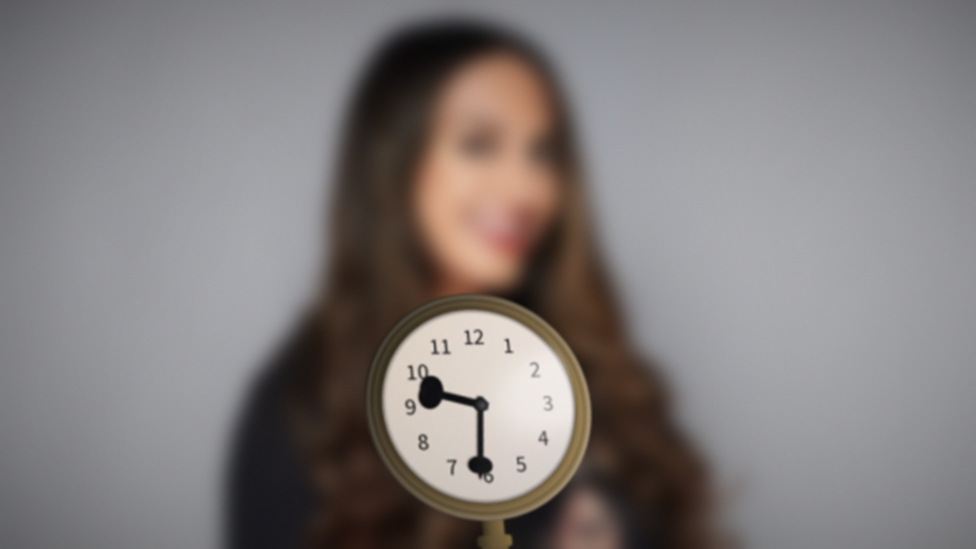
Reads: 9 h 31 min
